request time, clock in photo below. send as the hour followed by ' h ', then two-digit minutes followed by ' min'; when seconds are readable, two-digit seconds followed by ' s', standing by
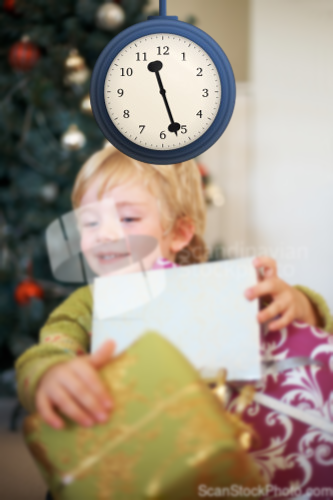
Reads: 11 h 27 min
